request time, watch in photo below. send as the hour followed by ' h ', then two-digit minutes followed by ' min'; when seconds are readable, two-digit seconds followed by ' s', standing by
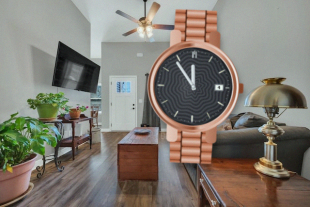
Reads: 11 h 54 min
